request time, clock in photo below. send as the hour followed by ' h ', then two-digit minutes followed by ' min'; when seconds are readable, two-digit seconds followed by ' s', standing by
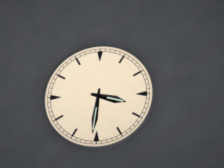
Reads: 3 h 31 min
